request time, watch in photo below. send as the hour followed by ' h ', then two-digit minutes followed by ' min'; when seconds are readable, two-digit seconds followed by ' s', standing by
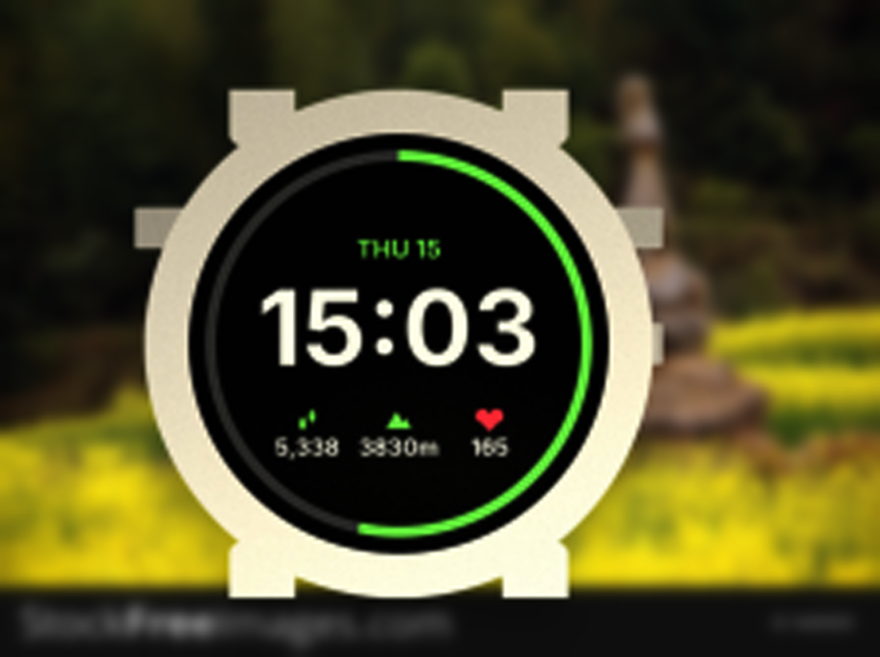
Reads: 15 h 03 min
